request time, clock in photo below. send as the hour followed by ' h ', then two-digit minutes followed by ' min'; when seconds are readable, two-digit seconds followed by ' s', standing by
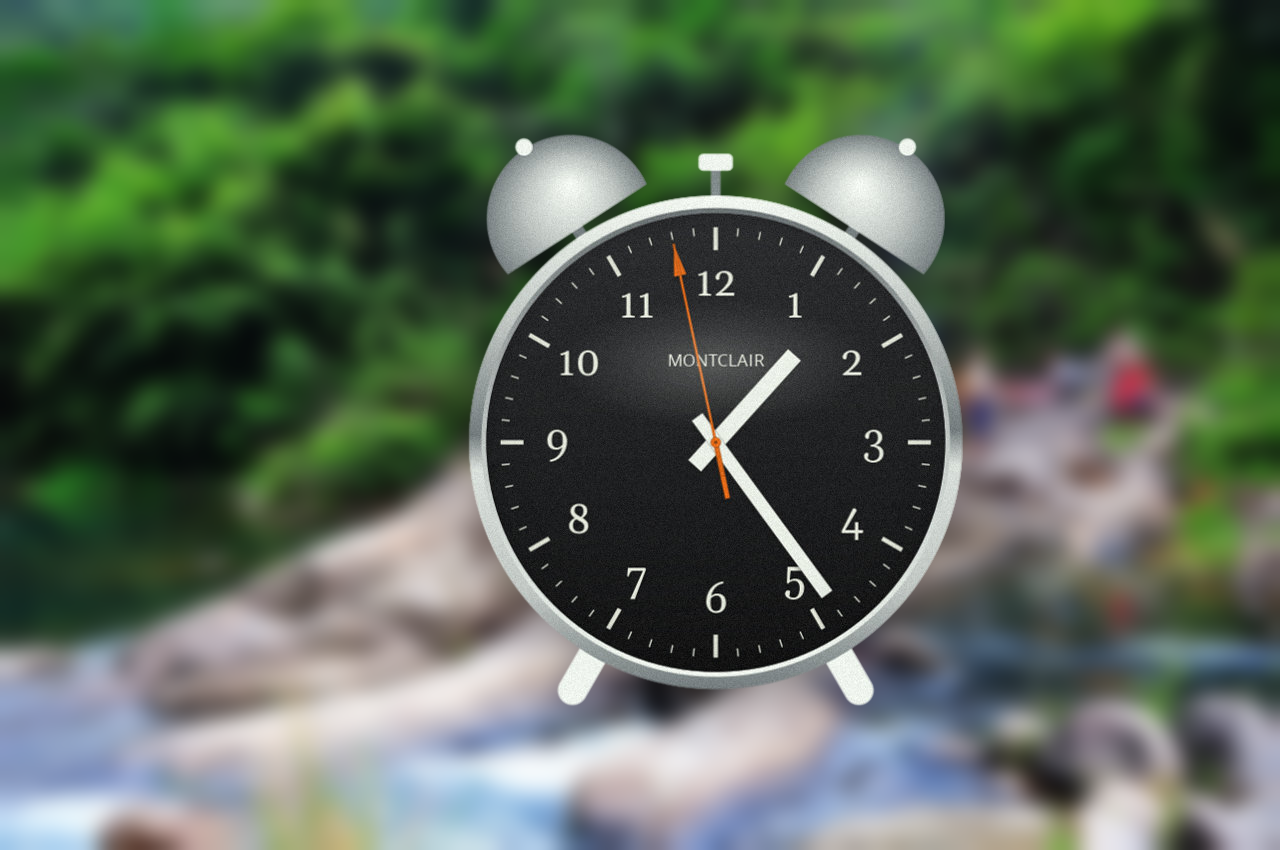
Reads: 1 h 23 min 58 s
